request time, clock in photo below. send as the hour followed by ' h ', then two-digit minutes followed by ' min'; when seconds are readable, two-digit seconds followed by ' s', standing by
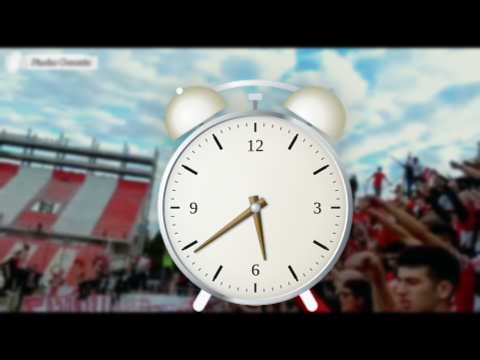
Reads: 5 h 39 min
